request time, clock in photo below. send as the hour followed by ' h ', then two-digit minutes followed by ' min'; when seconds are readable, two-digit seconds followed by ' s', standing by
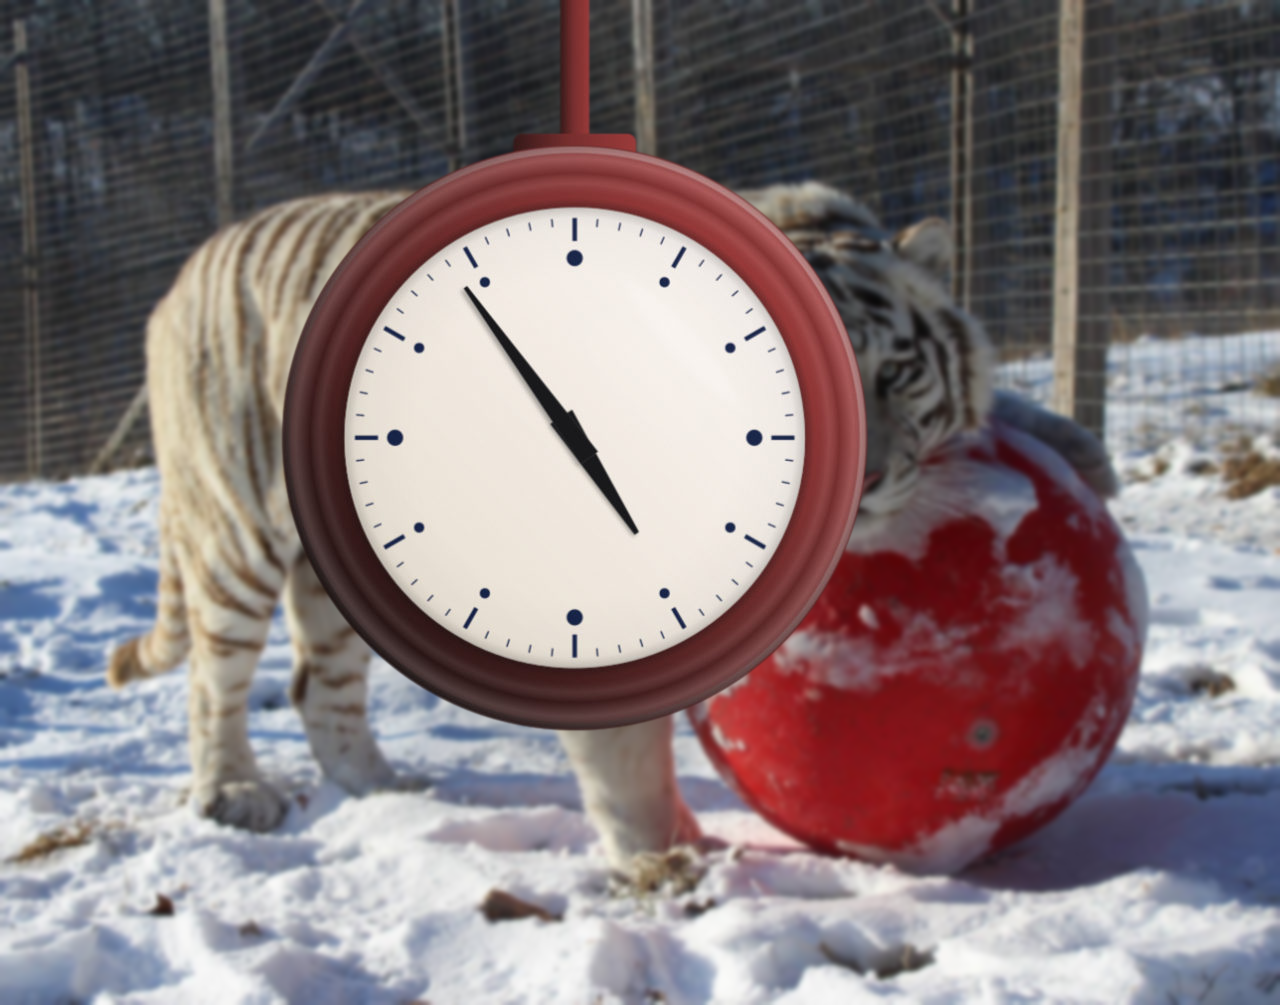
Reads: 4 h 54 min
